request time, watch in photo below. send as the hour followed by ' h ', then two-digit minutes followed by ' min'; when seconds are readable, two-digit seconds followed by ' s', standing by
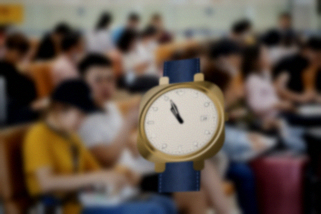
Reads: 10 h 56 min
